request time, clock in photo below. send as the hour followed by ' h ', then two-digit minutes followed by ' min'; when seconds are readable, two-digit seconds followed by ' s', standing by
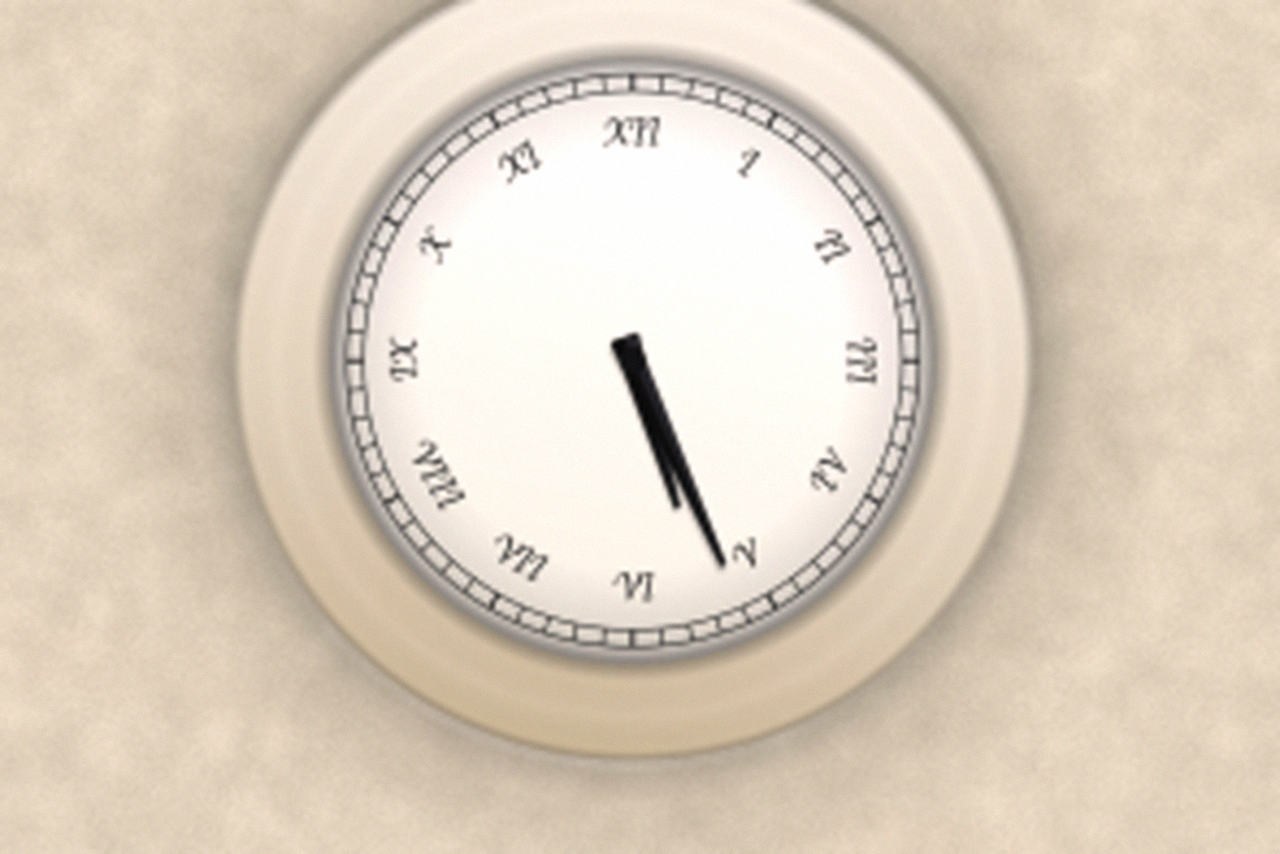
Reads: 5 h 26 min
